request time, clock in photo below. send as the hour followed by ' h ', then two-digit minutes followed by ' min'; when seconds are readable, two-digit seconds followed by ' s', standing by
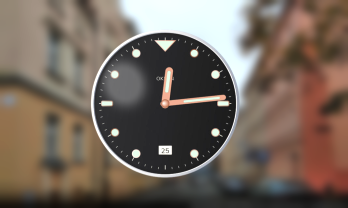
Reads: 12 h 14 min
